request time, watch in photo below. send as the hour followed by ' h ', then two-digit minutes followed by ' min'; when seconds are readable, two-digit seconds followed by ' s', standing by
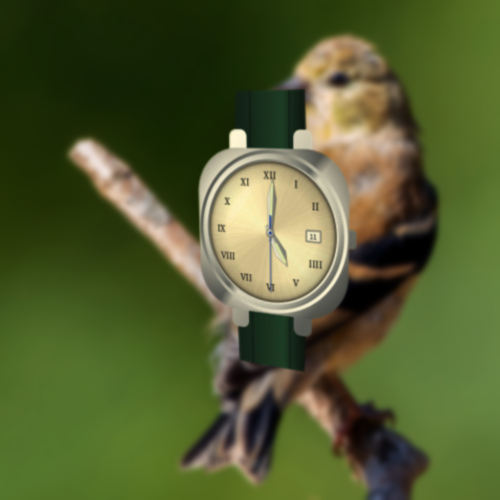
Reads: 5 h 00 min 30 s
